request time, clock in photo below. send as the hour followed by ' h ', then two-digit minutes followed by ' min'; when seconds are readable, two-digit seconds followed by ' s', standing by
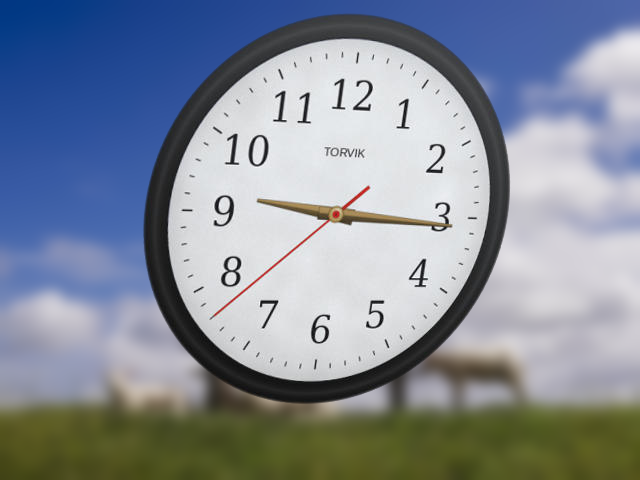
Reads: 9 h 15 min 38 s
